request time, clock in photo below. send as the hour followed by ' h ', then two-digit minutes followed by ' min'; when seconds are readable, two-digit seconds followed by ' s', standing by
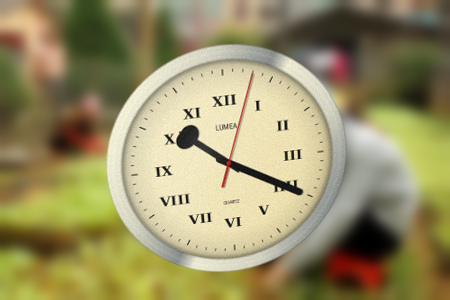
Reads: 10 h 20 min 03 s
